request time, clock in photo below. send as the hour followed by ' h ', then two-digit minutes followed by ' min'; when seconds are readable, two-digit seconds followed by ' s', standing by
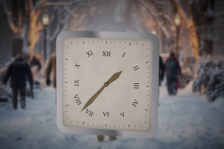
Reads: 1 h 37 min
